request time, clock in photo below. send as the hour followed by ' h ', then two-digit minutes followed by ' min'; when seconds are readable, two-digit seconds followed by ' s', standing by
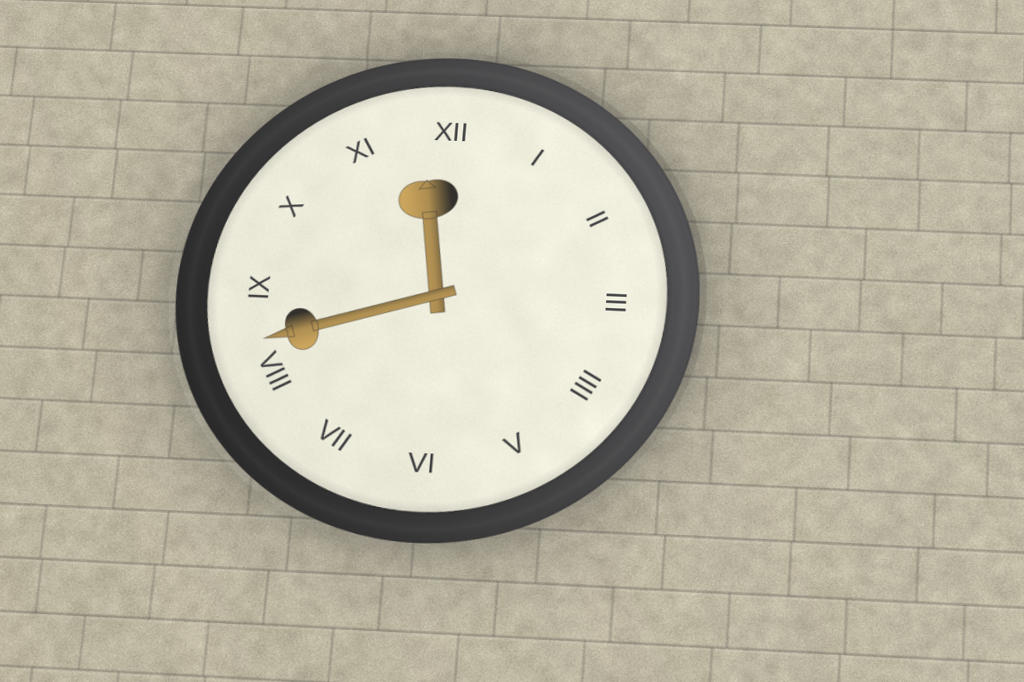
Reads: 11 h 42 min
